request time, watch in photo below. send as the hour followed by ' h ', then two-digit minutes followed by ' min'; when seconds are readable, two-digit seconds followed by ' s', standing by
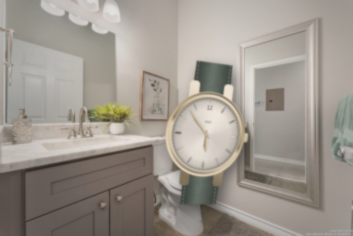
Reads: 5 h 53 min
